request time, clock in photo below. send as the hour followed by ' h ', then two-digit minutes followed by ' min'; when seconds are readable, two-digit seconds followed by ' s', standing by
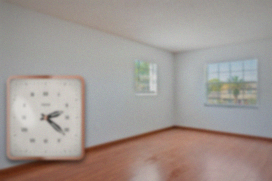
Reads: 2 h 22 min
